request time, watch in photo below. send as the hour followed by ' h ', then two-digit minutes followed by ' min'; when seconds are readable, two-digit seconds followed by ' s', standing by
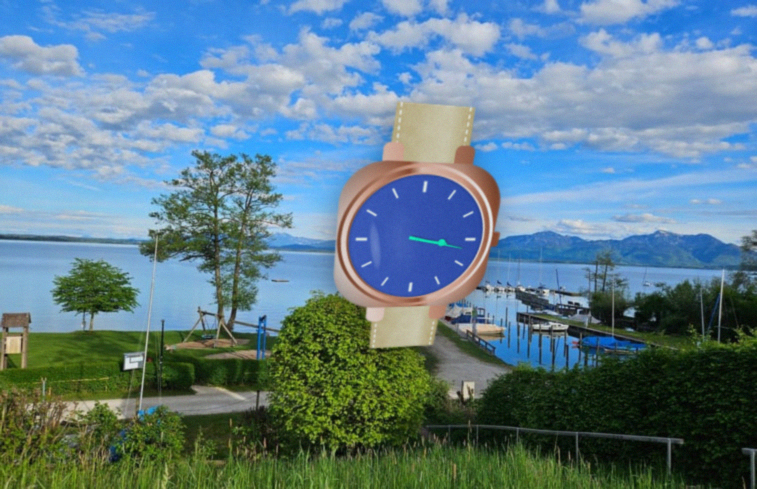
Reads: 3 h 17 min
